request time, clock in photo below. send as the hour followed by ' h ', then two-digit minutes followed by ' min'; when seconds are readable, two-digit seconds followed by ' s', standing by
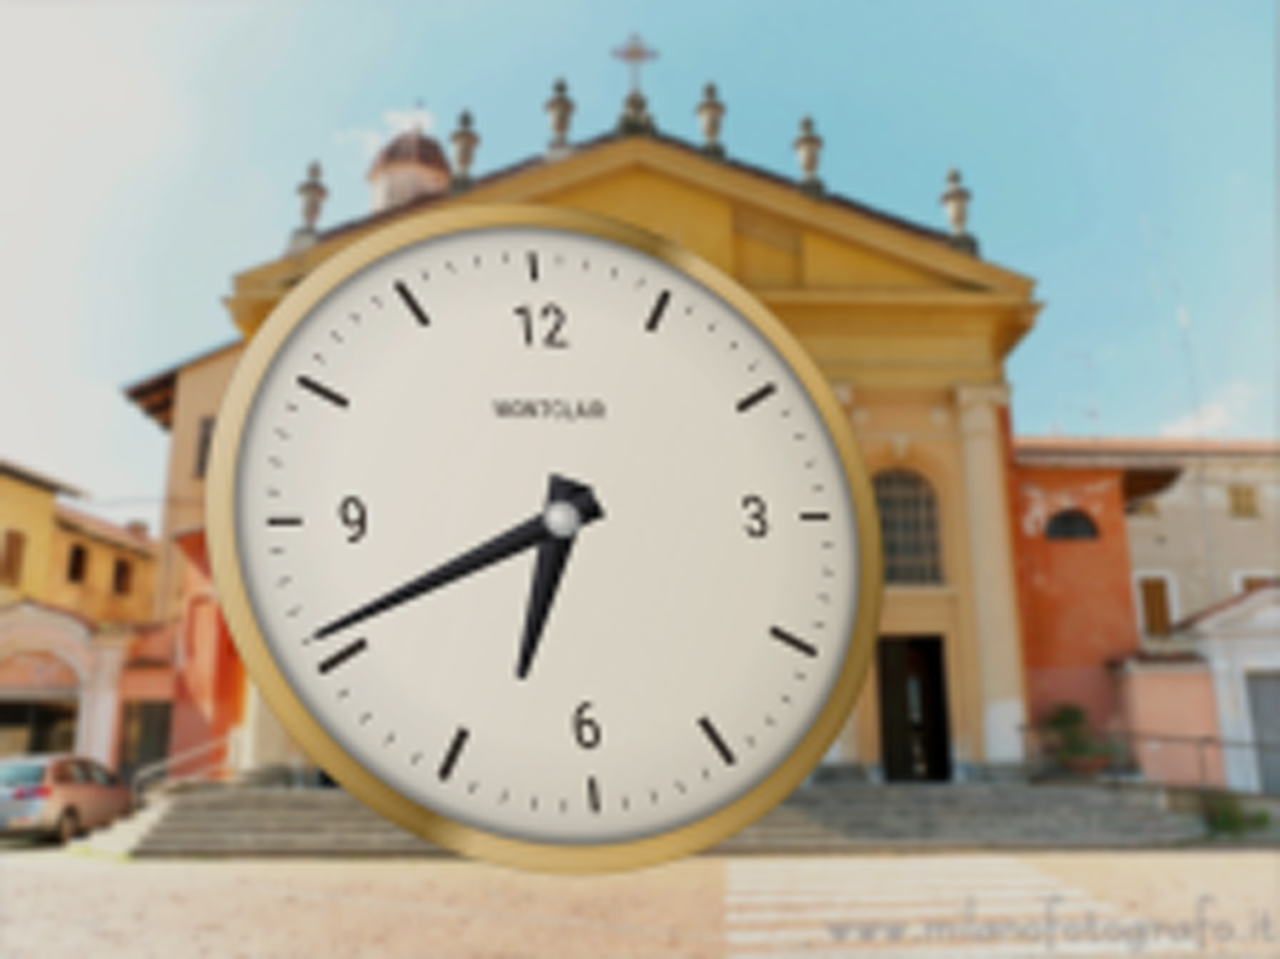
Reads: 6 h 41 min
